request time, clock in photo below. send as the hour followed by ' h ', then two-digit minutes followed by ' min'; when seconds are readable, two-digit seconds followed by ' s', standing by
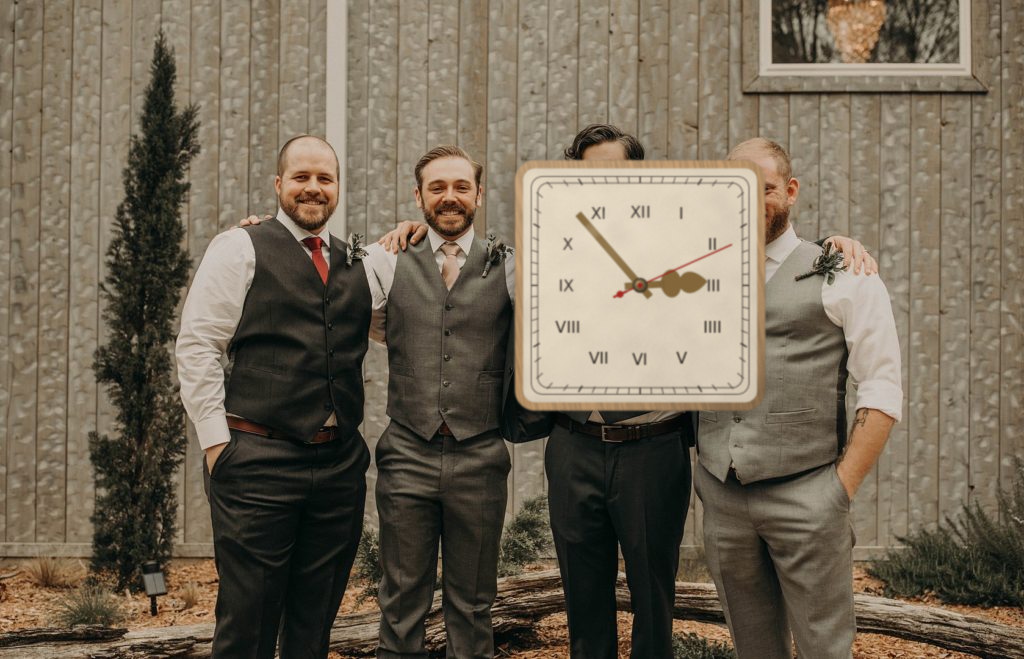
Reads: 2 h 53 min 11 s
